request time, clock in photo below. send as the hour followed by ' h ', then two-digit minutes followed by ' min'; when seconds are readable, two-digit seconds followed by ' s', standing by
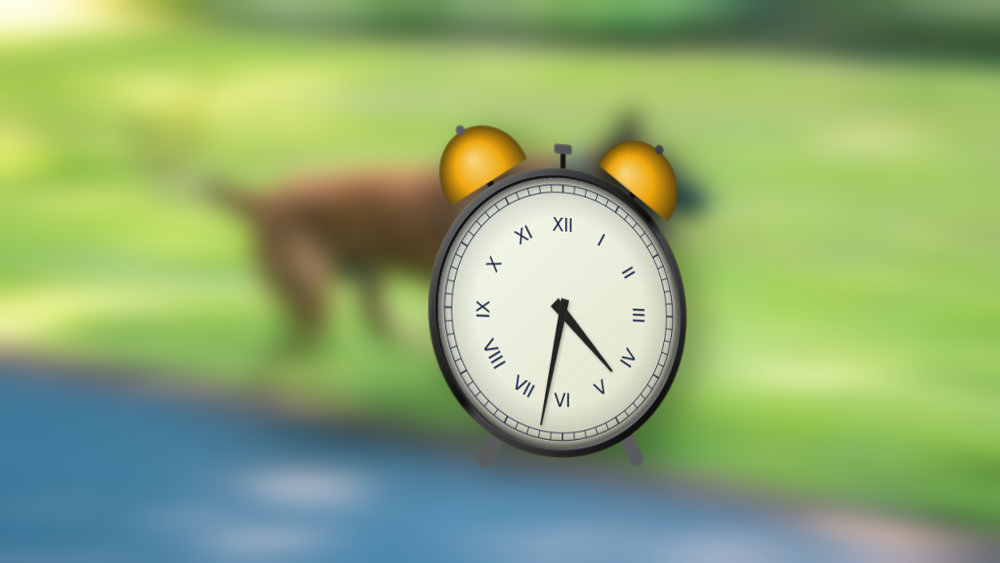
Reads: 4 h 32 min
